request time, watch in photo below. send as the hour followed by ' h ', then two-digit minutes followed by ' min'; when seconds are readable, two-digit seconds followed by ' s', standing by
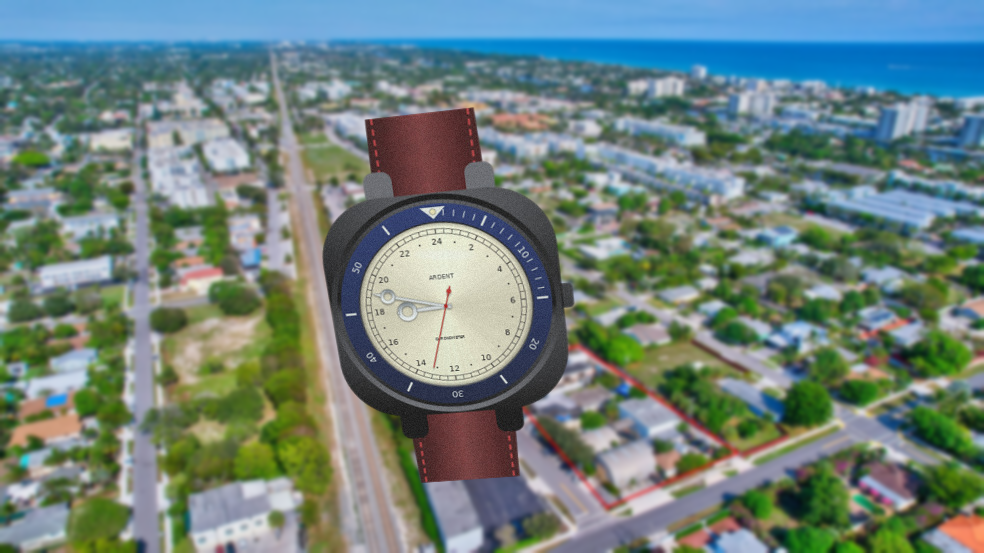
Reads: 17 h 47 min 33 s
